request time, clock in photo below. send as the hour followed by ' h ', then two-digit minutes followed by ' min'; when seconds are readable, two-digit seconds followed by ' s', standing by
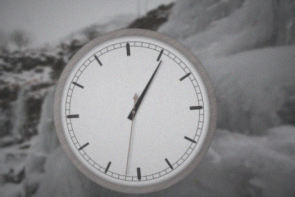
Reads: 1 h 05 min 32 s
